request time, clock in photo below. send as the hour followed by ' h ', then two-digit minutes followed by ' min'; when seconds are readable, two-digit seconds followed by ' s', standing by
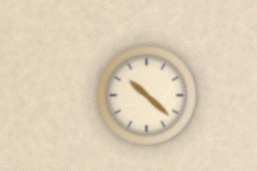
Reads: 10 h 22 min
